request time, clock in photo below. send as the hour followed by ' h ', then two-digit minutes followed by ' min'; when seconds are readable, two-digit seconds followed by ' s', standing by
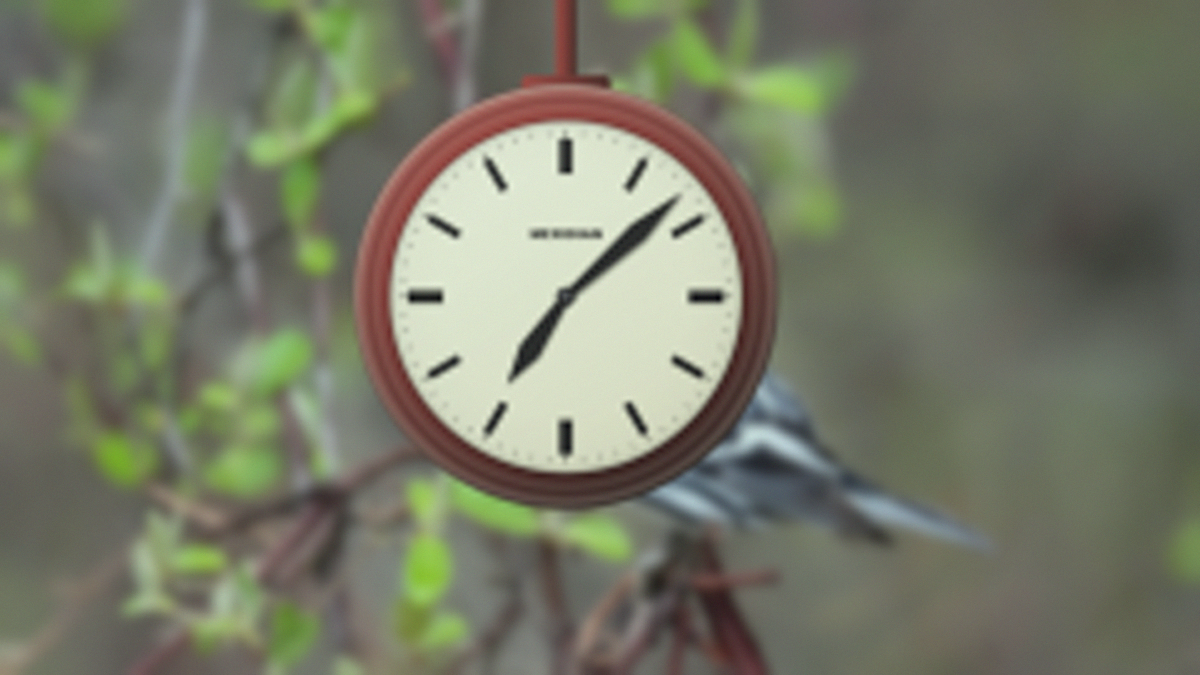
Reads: 7 h 08 min
